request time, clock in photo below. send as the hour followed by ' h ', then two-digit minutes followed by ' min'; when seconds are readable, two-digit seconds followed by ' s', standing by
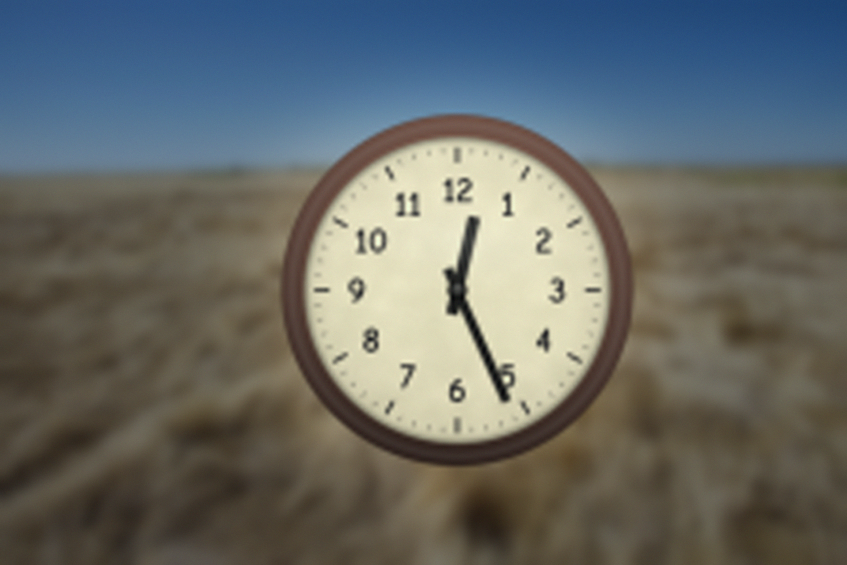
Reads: 12 h 26 min
